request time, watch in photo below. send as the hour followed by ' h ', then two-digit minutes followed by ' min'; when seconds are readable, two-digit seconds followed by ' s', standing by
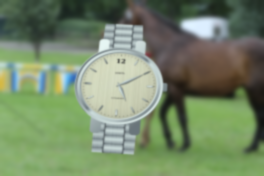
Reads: 5 h 10 min
